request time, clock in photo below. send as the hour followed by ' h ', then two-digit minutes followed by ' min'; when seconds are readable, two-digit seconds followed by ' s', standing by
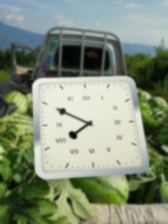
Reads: 7 h 50 min
